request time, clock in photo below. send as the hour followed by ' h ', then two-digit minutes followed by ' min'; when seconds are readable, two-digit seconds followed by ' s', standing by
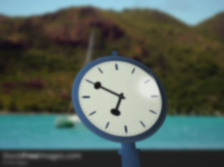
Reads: 6 h 50 min
